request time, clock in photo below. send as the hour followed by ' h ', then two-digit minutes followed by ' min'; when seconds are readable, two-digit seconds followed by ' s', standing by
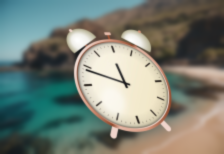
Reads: 11 h 49 min
